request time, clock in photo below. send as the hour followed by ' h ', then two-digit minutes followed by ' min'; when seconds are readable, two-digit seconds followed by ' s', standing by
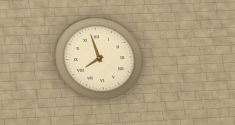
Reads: 7 h 58 min
